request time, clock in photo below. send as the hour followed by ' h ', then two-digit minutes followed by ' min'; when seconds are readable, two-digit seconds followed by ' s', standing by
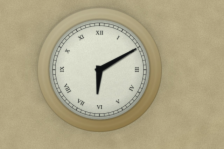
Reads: 6 h 10 min
